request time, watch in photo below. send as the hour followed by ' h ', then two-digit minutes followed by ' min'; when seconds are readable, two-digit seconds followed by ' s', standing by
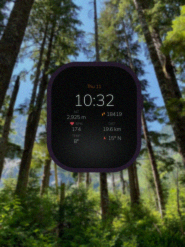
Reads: 10 h 32 min
